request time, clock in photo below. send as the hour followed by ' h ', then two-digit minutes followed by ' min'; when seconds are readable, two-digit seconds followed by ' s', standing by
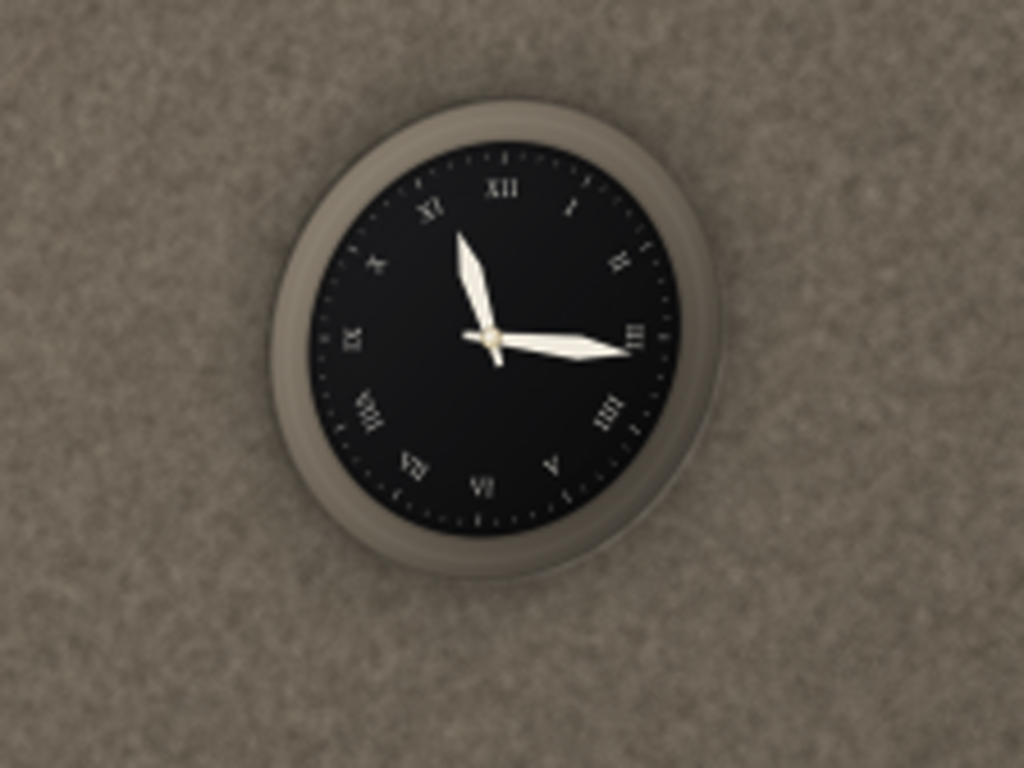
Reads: 11 h 16 min
